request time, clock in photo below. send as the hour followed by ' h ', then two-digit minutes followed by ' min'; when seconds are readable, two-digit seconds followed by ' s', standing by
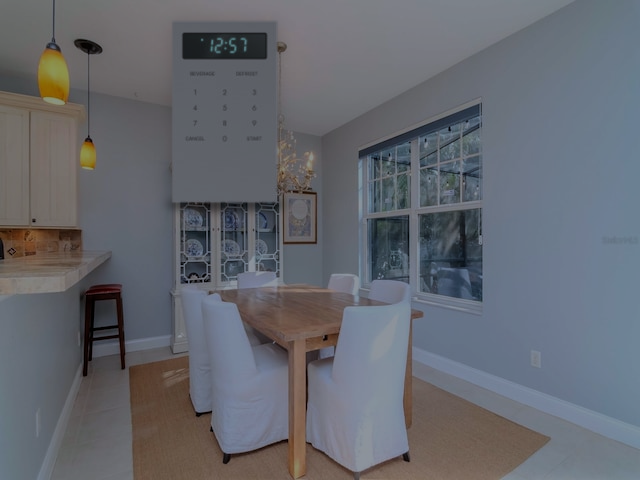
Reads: 12 h 57 min
